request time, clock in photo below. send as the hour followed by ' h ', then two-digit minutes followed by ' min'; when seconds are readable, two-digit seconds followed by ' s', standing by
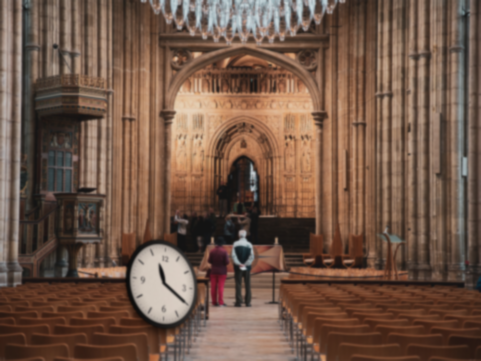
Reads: 11 h 20 min
